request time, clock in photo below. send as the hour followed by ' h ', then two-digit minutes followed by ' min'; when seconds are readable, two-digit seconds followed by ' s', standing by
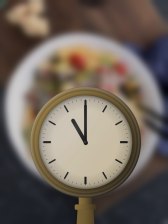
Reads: 11 h 00 min
